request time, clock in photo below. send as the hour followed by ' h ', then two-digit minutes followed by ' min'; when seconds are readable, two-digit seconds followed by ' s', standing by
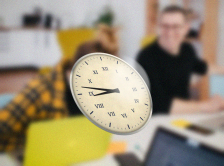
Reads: 8 h 47 min
